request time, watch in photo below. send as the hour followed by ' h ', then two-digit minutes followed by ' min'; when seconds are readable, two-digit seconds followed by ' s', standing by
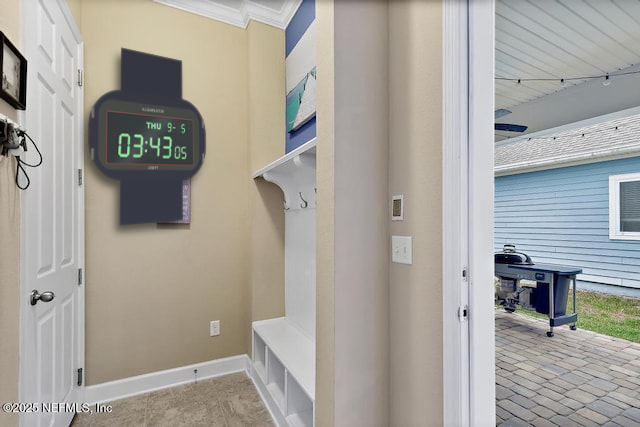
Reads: 3 h 43 min 05 s
